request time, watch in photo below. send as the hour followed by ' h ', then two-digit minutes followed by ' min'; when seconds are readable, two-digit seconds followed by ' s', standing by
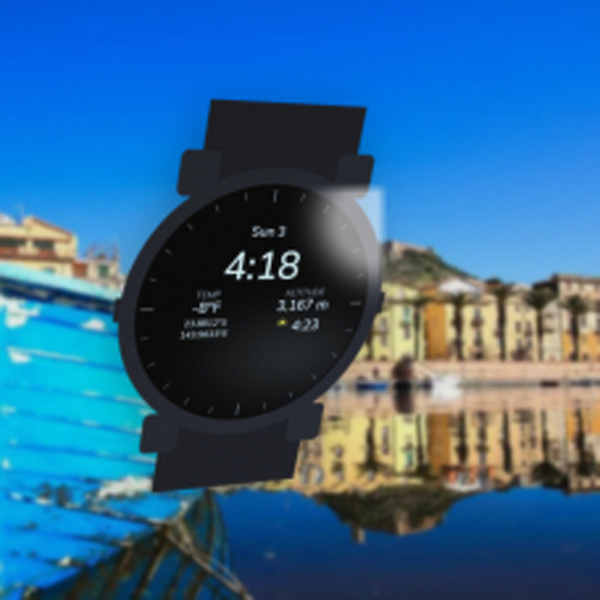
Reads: 4 h 18 min
